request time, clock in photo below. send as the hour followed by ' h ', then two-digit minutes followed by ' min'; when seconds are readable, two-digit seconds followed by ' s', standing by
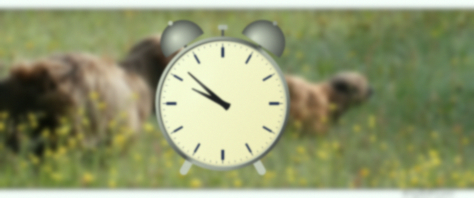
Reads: 9 h 52 min
